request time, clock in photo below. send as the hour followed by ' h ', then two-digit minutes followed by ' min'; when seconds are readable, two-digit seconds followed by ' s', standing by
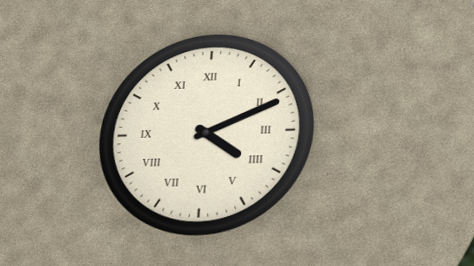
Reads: 4 h 11 min
